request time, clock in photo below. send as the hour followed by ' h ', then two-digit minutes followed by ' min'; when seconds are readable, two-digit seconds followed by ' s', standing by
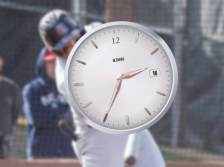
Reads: 2 h 35 min
